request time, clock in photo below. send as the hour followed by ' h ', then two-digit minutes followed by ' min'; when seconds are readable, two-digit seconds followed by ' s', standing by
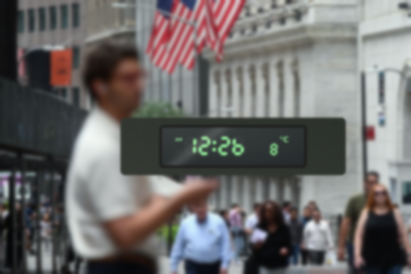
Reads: 12 h 26 min
